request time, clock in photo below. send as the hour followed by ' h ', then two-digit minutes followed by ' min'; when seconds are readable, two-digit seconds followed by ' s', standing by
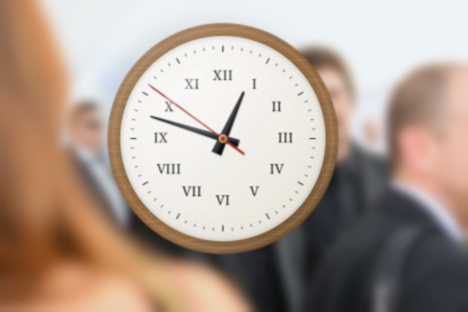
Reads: 12 h 47 min 51 s
